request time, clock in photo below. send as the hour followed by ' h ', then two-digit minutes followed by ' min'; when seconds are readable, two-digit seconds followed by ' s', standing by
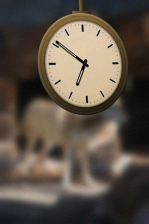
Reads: 6 h 51 min
